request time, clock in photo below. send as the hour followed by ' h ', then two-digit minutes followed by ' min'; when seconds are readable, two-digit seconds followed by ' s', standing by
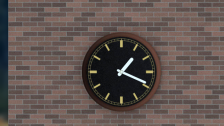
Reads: 1 h 19 min
